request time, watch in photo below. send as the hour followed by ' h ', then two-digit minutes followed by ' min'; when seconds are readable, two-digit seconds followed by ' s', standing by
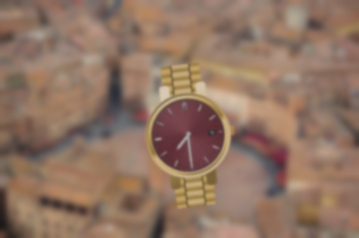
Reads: 7 h 30 min
